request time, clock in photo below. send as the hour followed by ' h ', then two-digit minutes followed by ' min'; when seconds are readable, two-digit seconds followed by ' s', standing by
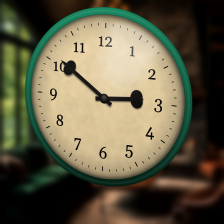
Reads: 2 h 51 min
